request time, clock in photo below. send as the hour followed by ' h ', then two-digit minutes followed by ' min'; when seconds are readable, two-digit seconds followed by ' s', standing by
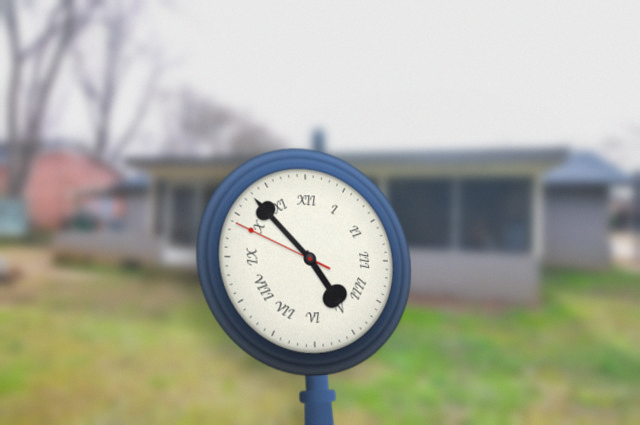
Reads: 4 h 52 min 49 s
